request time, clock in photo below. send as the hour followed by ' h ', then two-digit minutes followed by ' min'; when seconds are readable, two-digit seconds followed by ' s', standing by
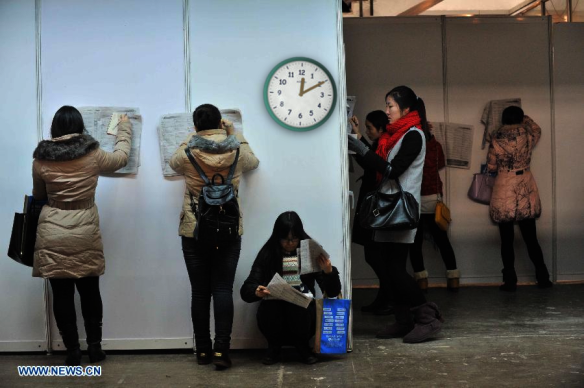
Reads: 12 h 10 min
